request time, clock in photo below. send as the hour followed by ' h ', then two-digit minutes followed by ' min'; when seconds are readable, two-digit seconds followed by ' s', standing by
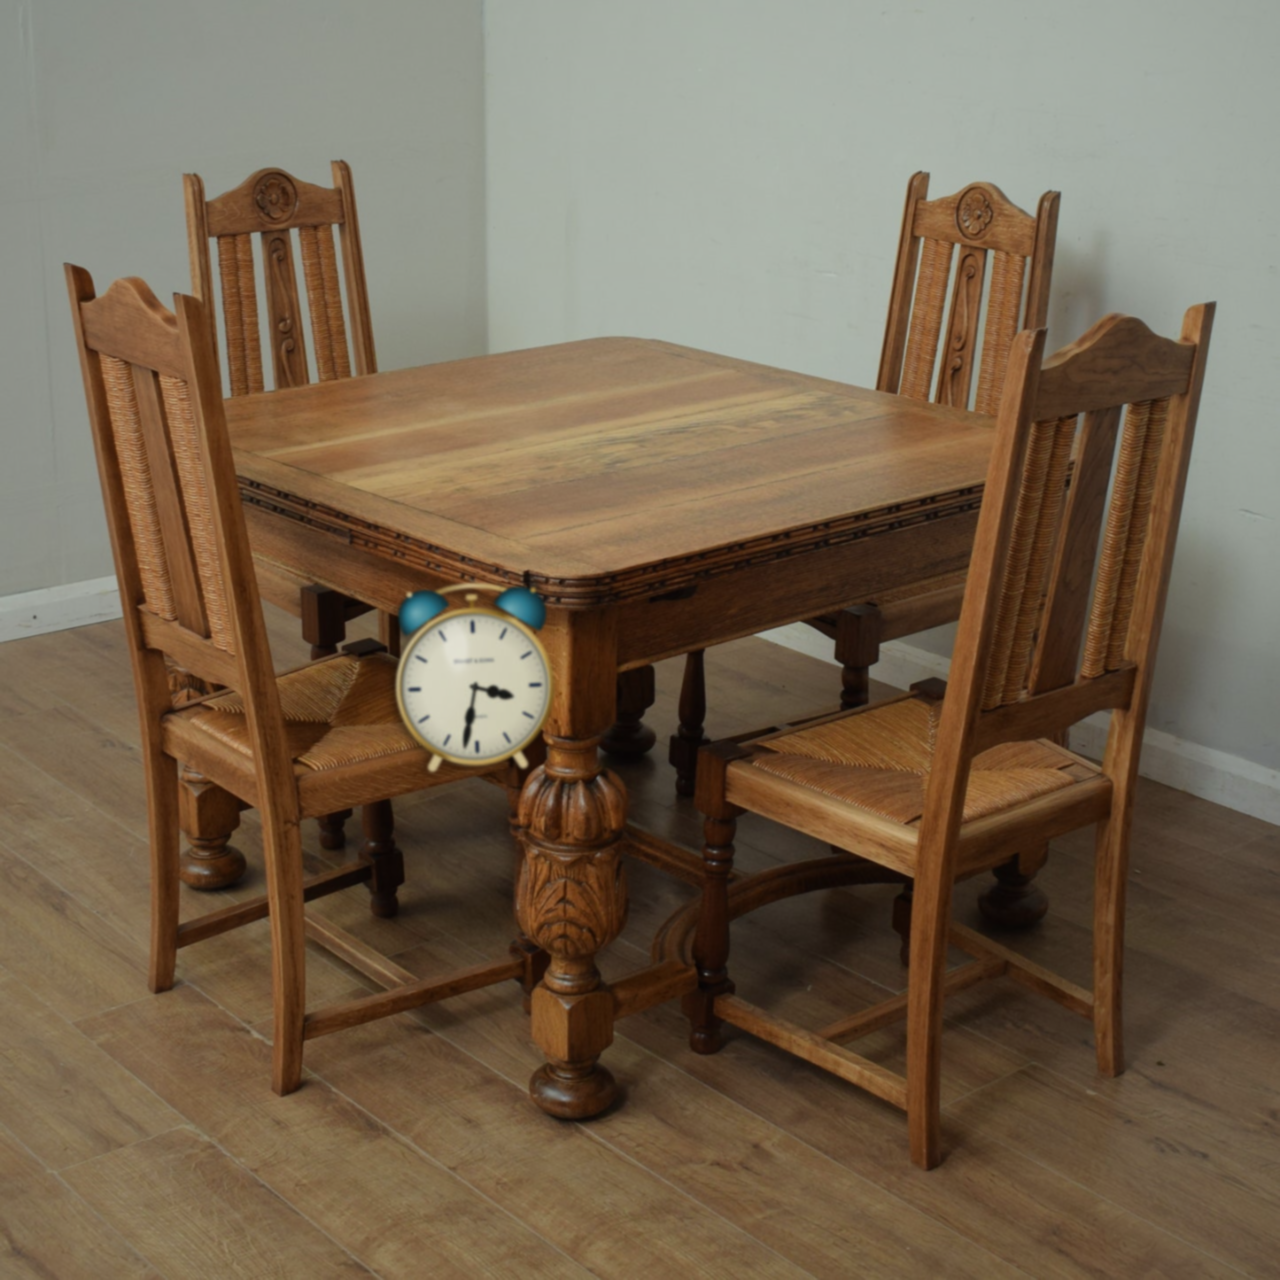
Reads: 3 h 32 min
